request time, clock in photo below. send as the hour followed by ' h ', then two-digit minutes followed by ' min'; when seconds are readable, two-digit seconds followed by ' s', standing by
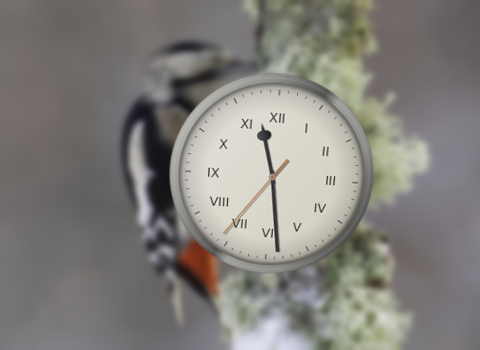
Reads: 11 h 28 min 36 s
